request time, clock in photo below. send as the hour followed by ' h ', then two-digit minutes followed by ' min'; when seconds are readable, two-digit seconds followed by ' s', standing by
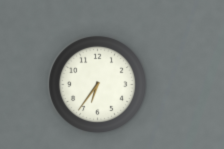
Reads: 6 h 36 min
